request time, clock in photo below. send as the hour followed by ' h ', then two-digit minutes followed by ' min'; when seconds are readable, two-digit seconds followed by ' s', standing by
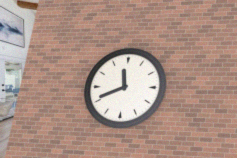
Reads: 11 h 41 min
